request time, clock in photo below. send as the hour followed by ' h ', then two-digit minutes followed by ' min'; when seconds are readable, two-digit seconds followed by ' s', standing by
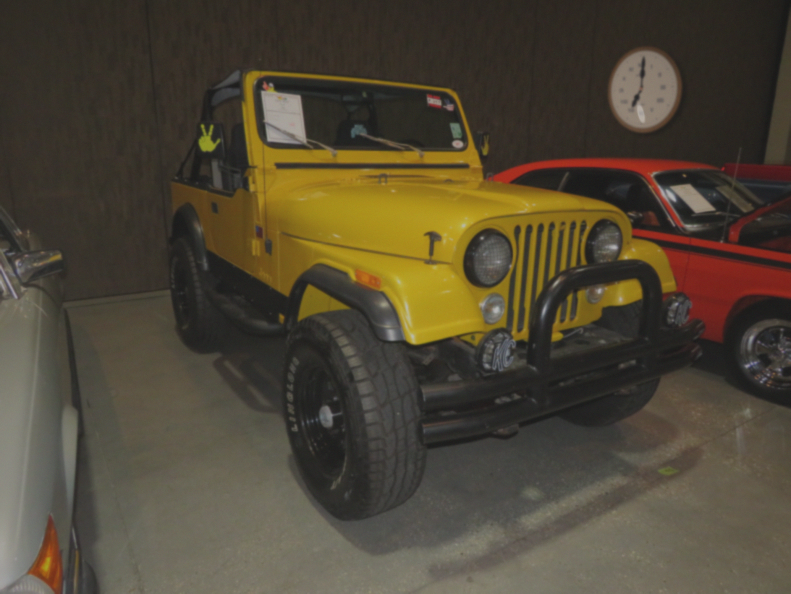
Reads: 7 h 01 min
